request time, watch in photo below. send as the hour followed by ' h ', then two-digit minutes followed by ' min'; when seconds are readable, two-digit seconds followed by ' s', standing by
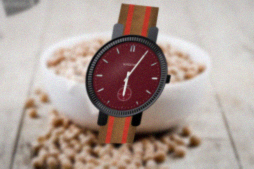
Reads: 6 h 05 min
